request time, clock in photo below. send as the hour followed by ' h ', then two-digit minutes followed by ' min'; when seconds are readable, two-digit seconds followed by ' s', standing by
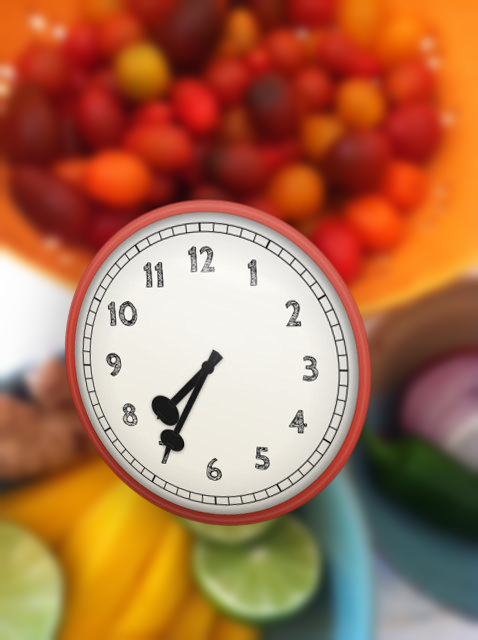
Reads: 7 h 35 min
